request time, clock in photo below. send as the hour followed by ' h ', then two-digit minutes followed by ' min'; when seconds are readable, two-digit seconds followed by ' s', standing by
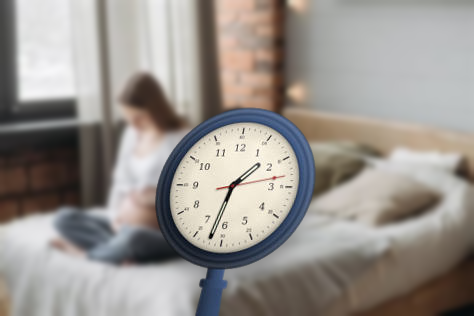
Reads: 1 h 32 min 13 s
